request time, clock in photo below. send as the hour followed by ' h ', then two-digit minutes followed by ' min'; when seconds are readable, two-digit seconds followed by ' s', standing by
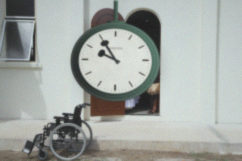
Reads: 9 h 55 min
